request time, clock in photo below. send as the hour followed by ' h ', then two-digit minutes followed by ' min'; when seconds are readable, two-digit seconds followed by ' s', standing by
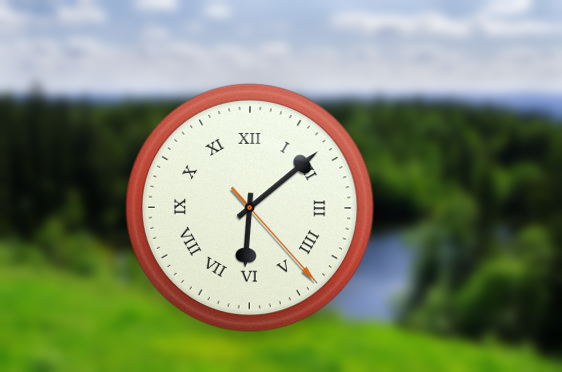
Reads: 6 h 08 min 23 s
